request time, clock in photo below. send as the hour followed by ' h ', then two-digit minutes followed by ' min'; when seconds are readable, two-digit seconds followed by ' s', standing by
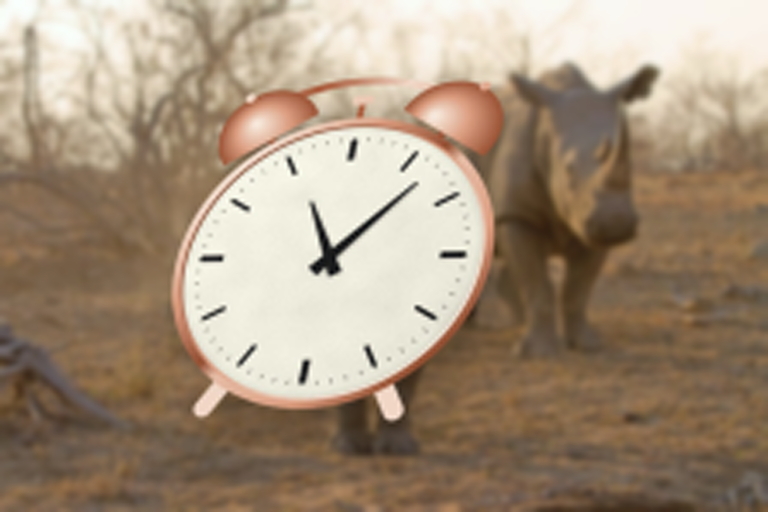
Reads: 11 h 07 min
